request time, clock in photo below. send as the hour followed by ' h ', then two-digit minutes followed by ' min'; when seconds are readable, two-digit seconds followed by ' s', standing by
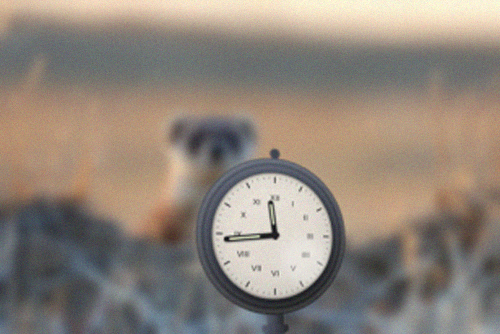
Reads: 11 h 44 min
